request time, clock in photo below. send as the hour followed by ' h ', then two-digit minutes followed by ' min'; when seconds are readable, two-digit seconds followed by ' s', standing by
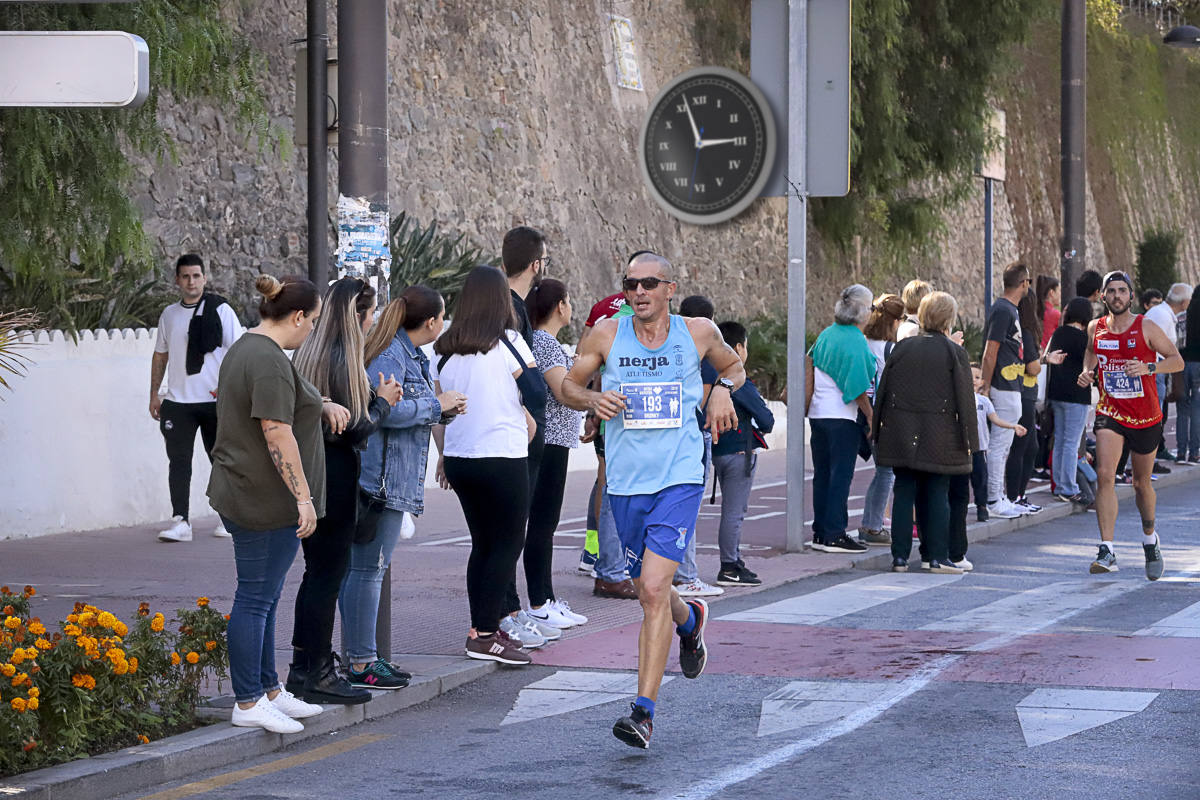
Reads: 2 h 56 min 32 s
